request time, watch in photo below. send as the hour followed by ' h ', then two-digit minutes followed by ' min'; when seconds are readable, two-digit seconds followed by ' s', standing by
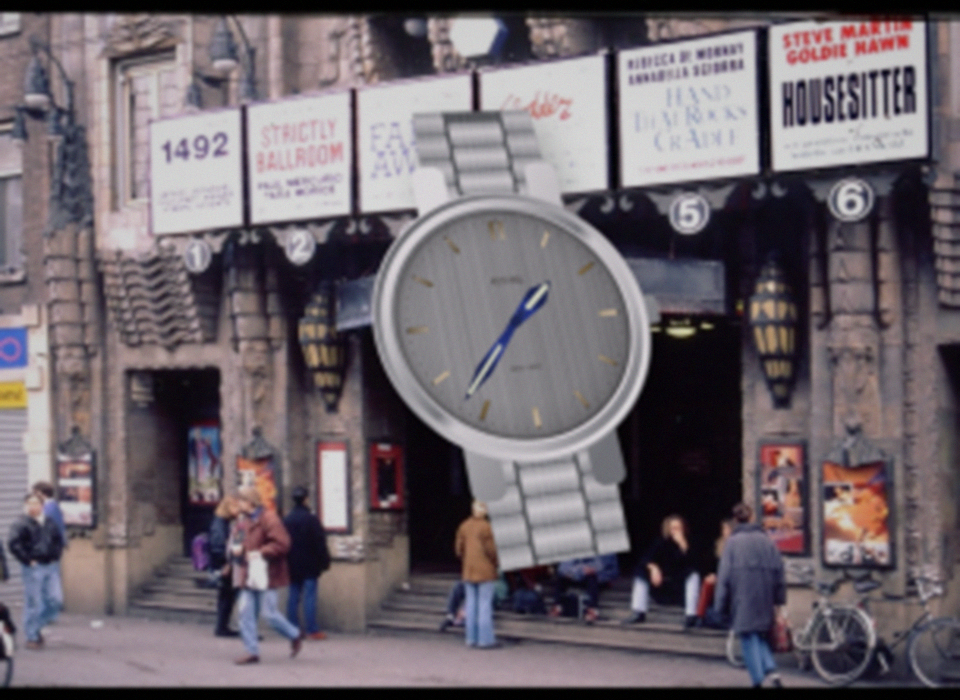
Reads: 1 h 37 min
